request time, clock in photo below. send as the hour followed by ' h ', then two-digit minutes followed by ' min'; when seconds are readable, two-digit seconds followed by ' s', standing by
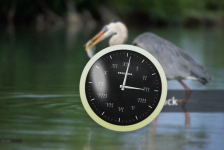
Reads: 3 h 01 min
